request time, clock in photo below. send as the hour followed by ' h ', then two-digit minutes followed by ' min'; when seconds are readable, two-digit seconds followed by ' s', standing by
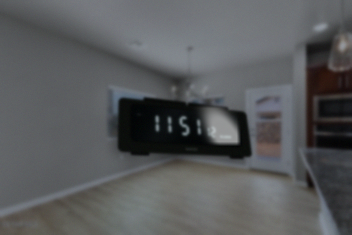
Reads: 11 h 51 min
